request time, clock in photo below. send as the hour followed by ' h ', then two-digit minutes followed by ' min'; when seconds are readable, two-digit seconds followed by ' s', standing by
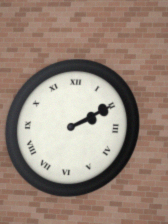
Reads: 2 h 10 min
